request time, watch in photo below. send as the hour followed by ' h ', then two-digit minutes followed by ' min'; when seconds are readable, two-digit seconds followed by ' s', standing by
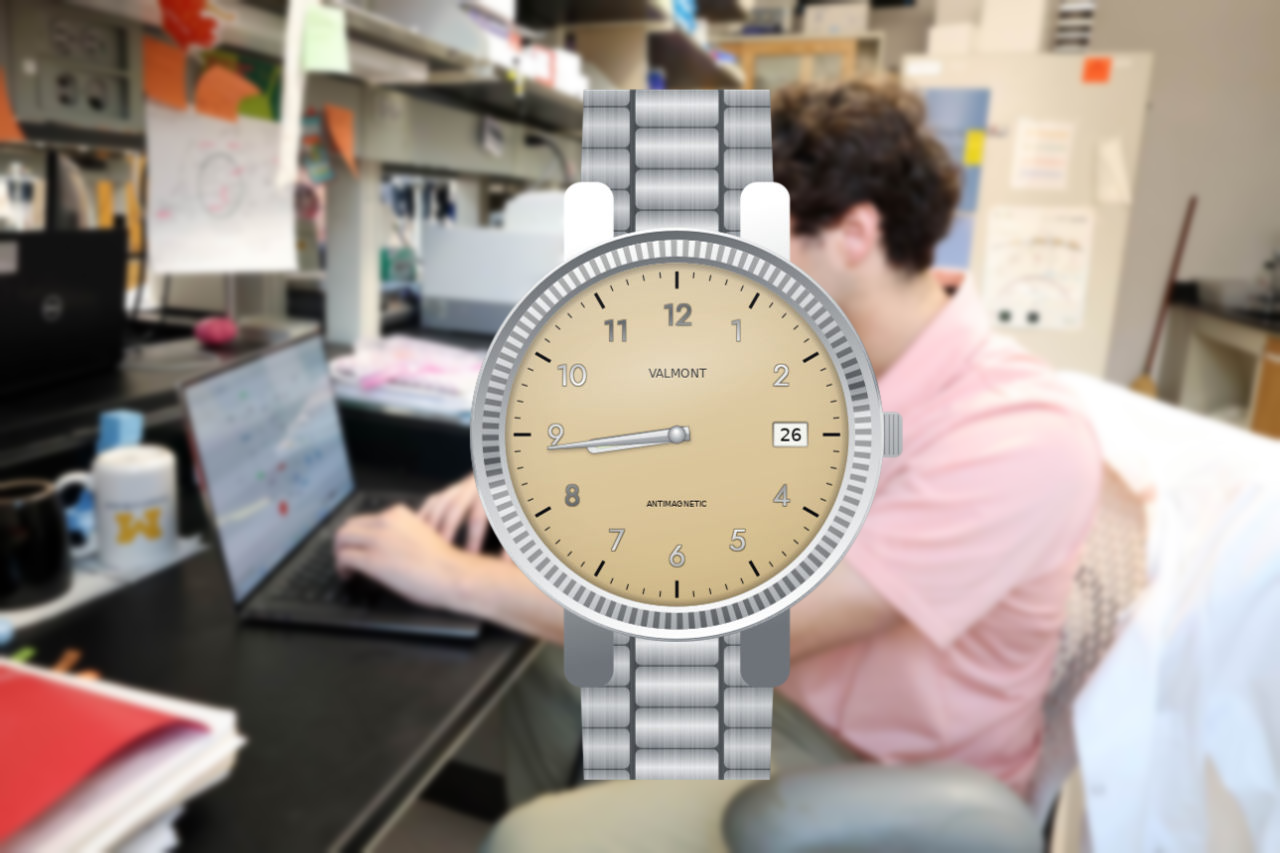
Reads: 8 h 44 min
